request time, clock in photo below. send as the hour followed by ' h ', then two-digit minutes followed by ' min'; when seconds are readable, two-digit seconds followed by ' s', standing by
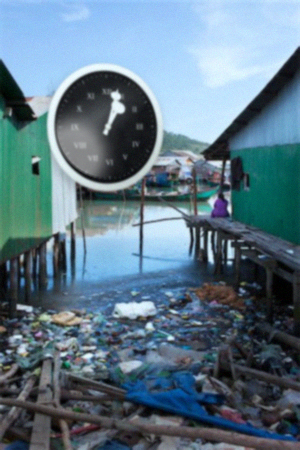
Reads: 1 h 03 min
